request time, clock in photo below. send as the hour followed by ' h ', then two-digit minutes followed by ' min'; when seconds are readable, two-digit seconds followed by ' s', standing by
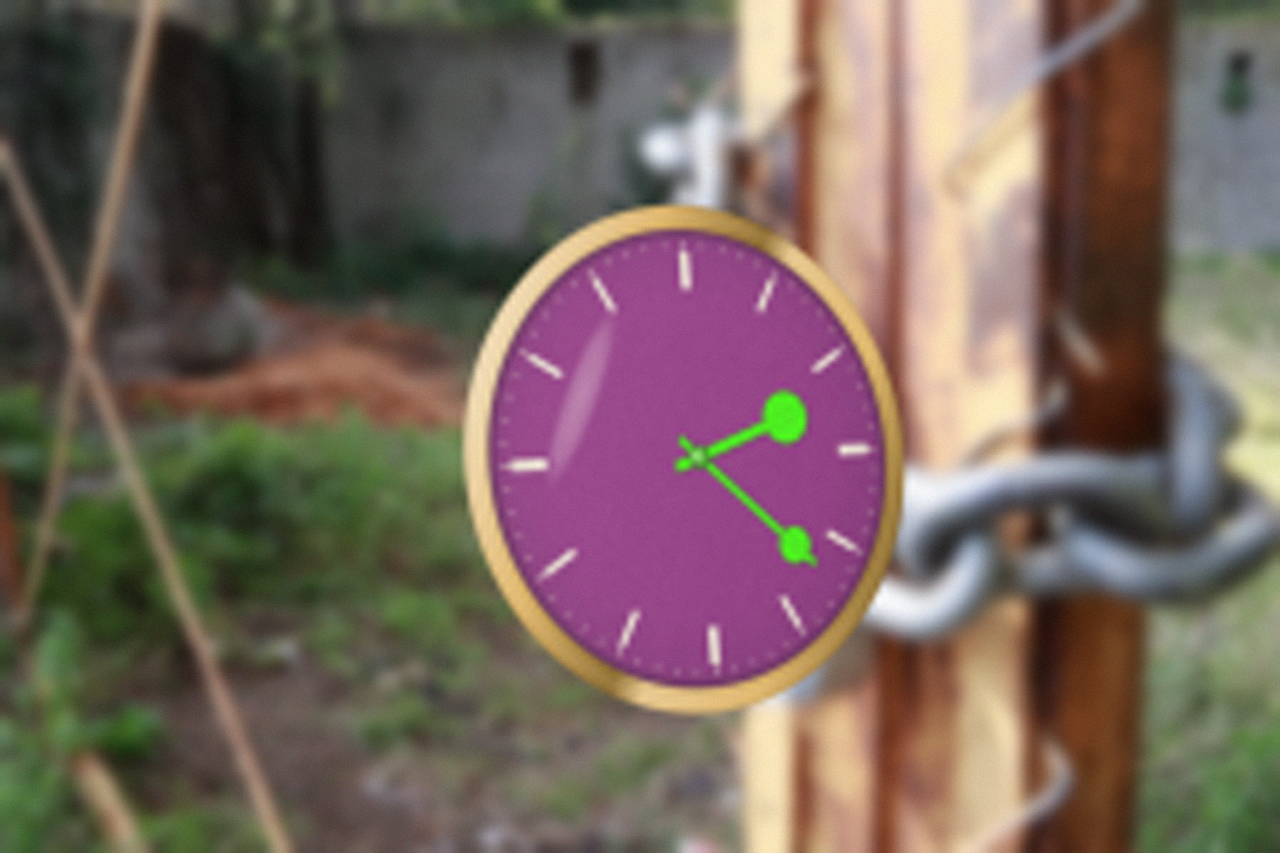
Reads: 2 h 22 min
